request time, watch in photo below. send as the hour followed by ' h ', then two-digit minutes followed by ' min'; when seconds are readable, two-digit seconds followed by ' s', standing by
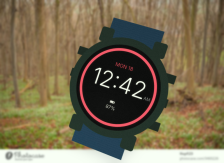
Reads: 12 h 42 min
